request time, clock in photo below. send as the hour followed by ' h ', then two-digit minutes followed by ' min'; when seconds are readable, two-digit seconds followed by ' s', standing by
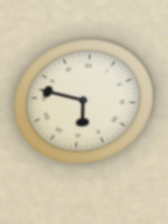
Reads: 5 h 47 min
